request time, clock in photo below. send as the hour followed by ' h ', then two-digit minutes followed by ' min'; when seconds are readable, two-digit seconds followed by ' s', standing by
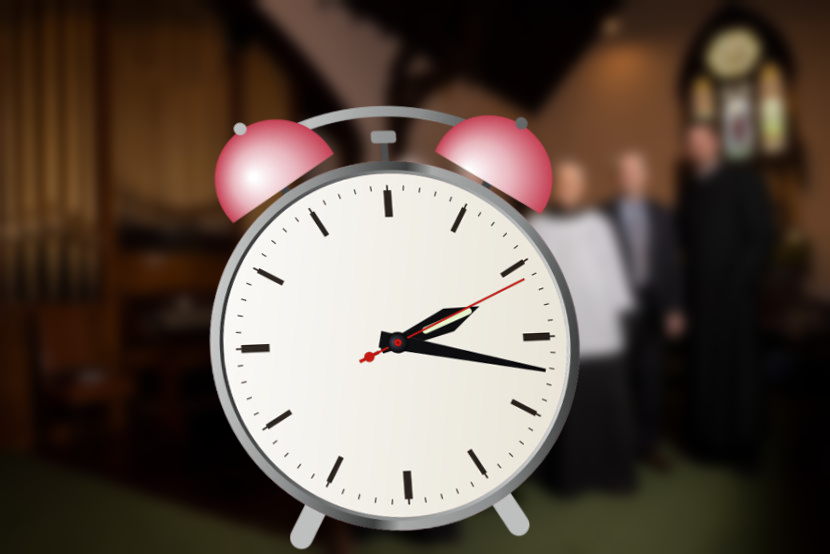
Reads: 2 h 17 min 11 s
